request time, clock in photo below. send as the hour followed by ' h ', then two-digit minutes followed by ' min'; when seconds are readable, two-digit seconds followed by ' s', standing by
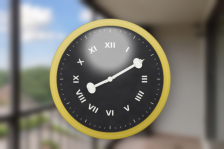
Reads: 8 h 10 min
